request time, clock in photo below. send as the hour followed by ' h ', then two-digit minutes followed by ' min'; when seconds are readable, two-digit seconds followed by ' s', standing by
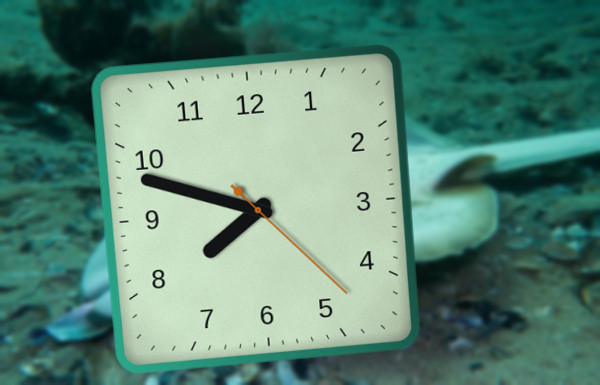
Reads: 7 h 48 min 23 s
